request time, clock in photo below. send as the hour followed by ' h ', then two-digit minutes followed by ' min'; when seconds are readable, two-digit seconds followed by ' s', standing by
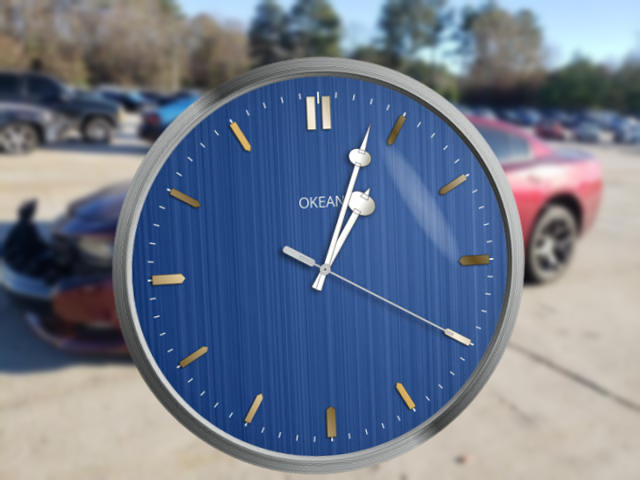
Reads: 1 h 03 min 20 s
